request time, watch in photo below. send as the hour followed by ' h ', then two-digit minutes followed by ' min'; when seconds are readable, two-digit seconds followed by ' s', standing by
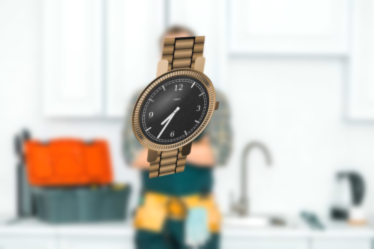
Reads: 7 h 35 min
